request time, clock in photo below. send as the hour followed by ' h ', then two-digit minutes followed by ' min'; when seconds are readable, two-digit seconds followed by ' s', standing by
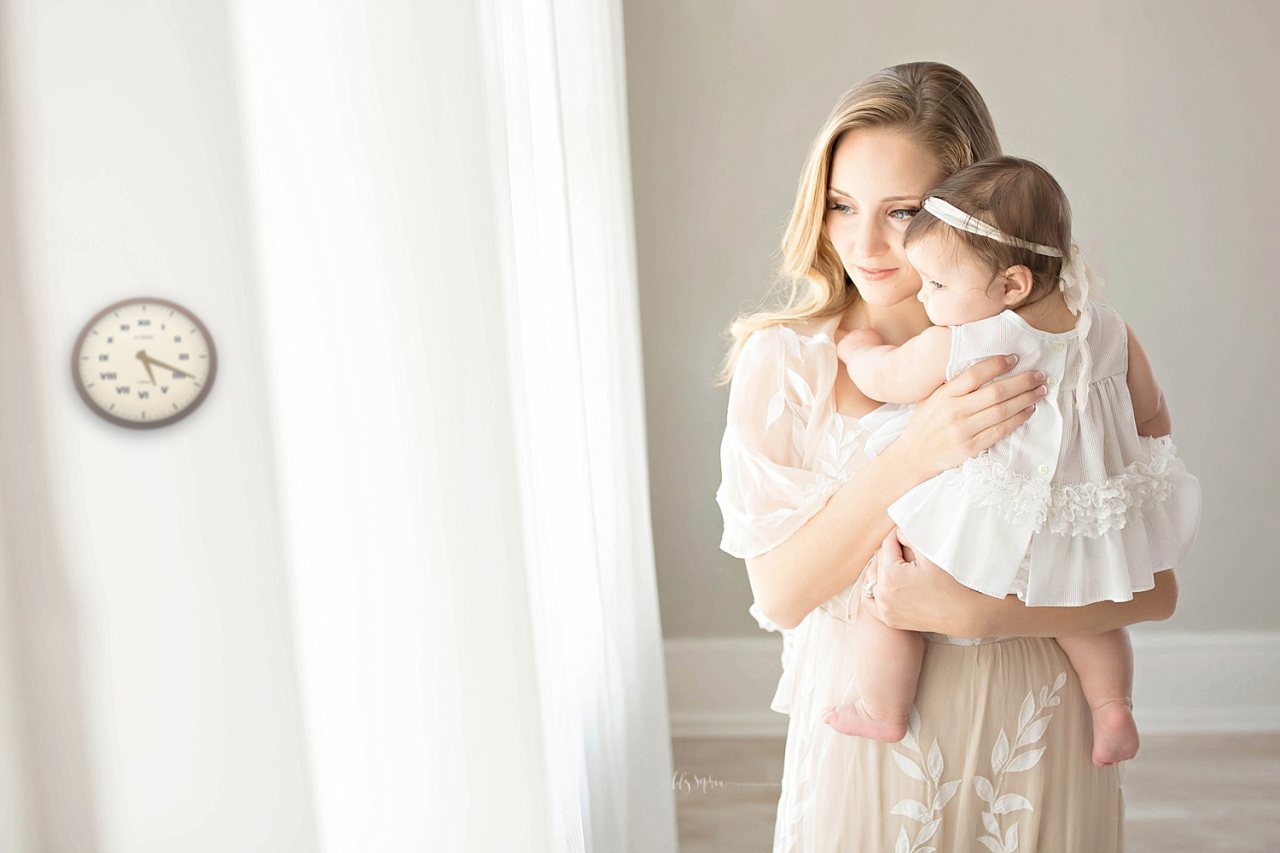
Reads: 5 h 19 min
